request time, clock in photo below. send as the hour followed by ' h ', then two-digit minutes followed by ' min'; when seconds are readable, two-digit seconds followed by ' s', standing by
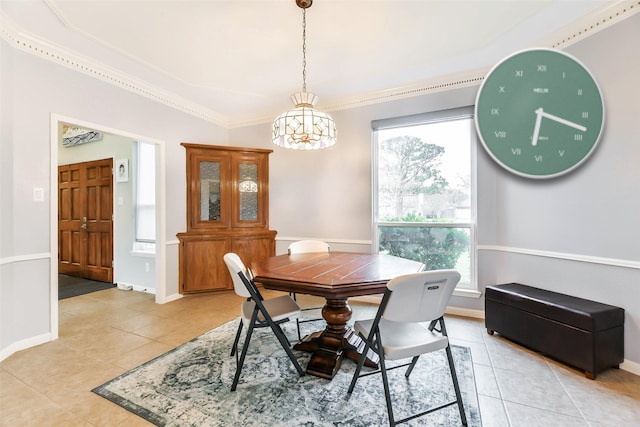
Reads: 6 h 18 min
